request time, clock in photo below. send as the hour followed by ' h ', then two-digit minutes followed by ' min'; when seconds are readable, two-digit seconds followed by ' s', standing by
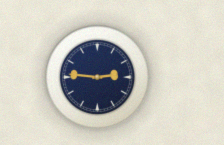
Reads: 2 h 46 min
